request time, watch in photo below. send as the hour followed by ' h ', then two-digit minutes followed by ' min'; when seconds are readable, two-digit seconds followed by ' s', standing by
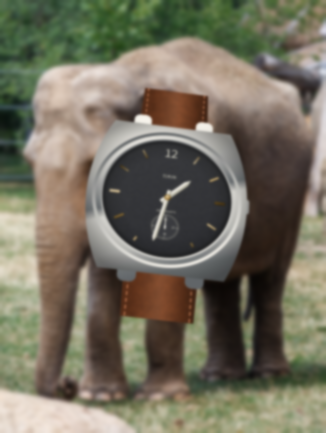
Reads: 1 h 32 min
